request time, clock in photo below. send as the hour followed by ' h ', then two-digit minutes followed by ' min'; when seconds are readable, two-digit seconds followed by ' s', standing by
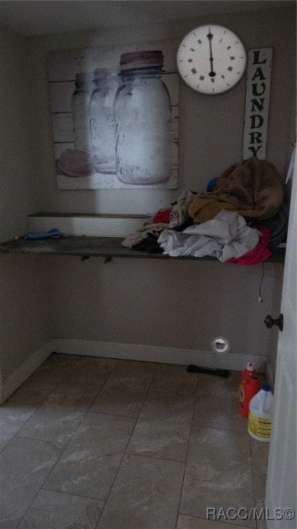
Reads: 6 h 00 min
